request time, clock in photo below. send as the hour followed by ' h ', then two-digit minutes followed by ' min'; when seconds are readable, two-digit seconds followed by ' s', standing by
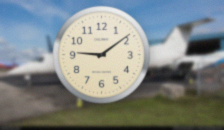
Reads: 9 h 09 min
